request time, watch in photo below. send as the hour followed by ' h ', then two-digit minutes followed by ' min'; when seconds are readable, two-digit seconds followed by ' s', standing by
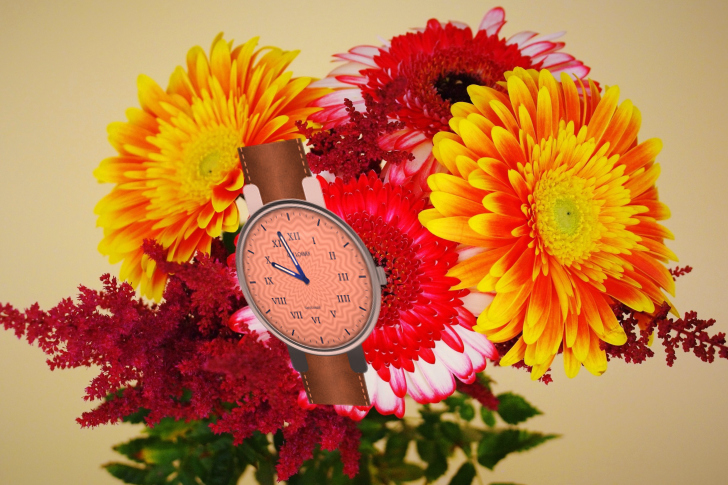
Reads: 9 h 57 min
